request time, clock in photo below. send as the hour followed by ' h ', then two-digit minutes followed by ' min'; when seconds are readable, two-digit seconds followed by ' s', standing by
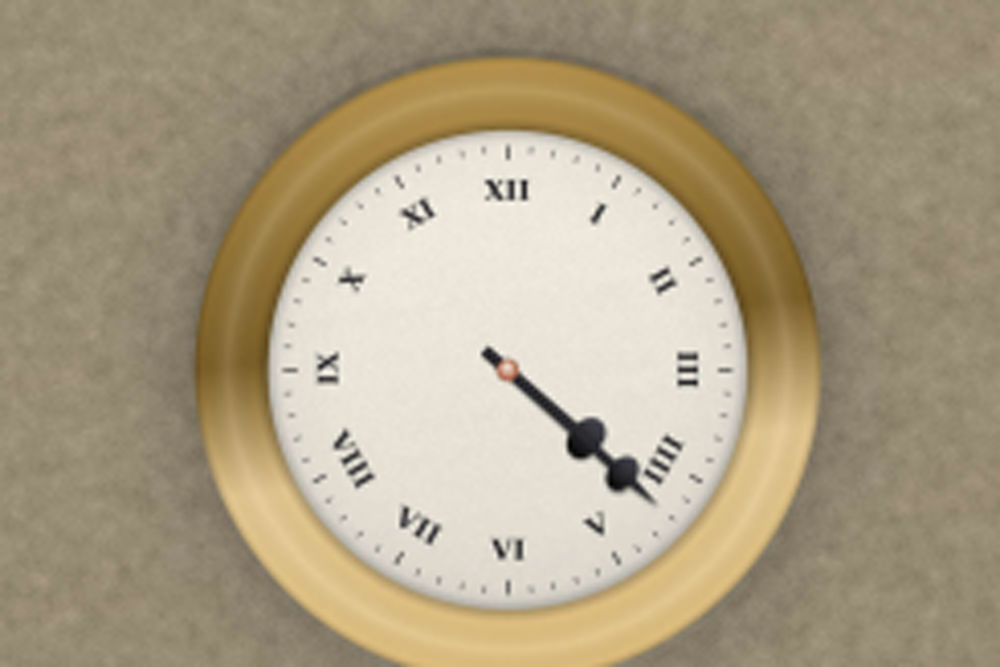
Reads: 4 h 22 min
